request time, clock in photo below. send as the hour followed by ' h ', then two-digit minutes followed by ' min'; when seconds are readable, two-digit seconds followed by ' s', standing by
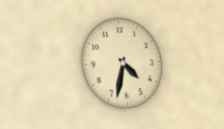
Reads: 4 h 33 min
